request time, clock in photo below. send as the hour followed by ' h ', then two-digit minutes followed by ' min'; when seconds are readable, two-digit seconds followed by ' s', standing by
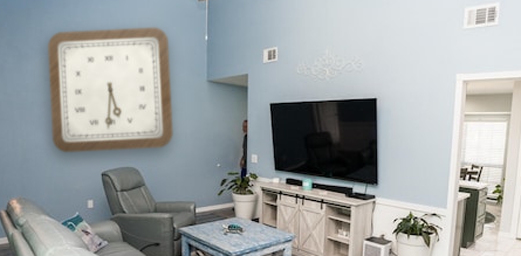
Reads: 5 h 31 min
